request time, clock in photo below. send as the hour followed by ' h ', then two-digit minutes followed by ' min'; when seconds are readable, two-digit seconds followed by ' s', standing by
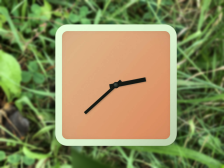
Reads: 2 h 38 min
